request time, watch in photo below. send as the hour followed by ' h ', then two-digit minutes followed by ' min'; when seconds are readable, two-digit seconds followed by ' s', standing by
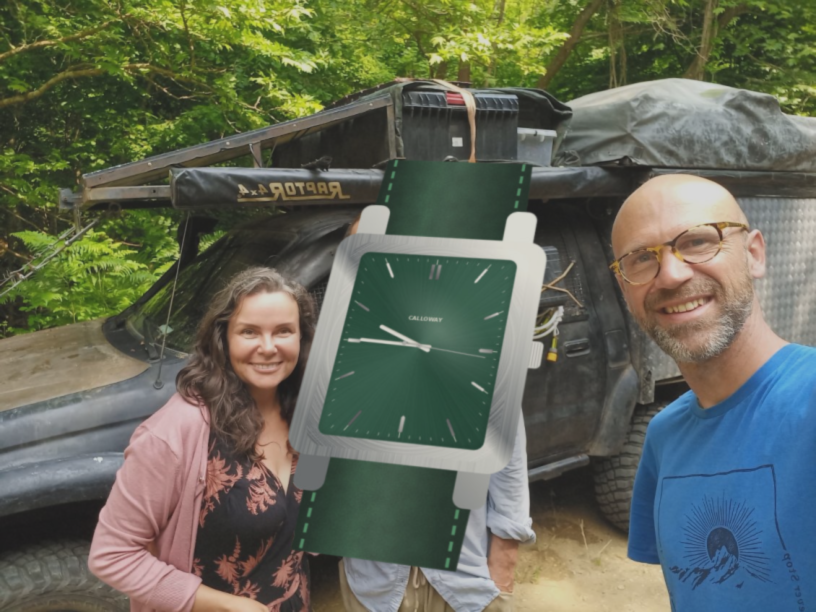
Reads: 9 h 45 min 16 s
